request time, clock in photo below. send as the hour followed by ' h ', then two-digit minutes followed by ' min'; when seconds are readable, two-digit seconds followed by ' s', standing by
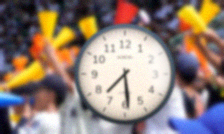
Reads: 7 h 29 min
